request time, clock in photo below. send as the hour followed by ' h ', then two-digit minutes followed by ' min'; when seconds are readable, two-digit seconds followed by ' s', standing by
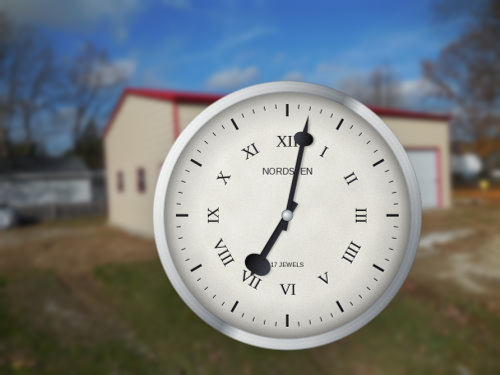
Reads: 7 h 02 min
